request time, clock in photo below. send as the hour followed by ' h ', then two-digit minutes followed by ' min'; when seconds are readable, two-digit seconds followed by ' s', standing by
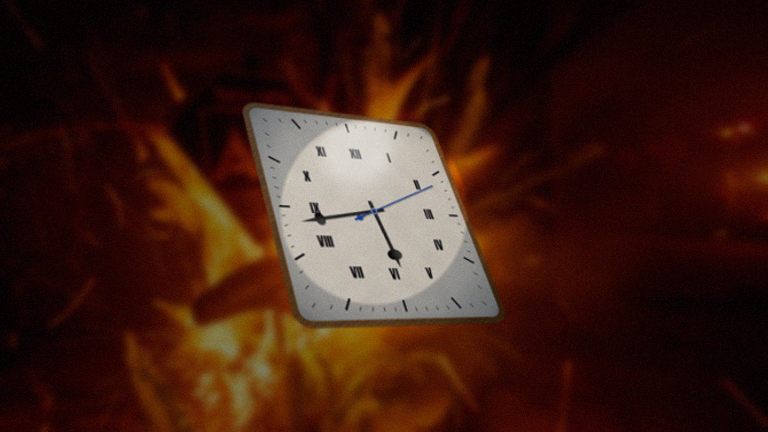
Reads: 5 h 43 min 11 s
